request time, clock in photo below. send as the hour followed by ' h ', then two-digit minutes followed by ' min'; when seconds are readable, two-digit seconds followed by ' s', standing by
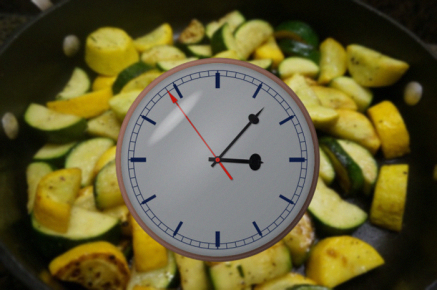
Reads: 3 h 06 min 54 s
